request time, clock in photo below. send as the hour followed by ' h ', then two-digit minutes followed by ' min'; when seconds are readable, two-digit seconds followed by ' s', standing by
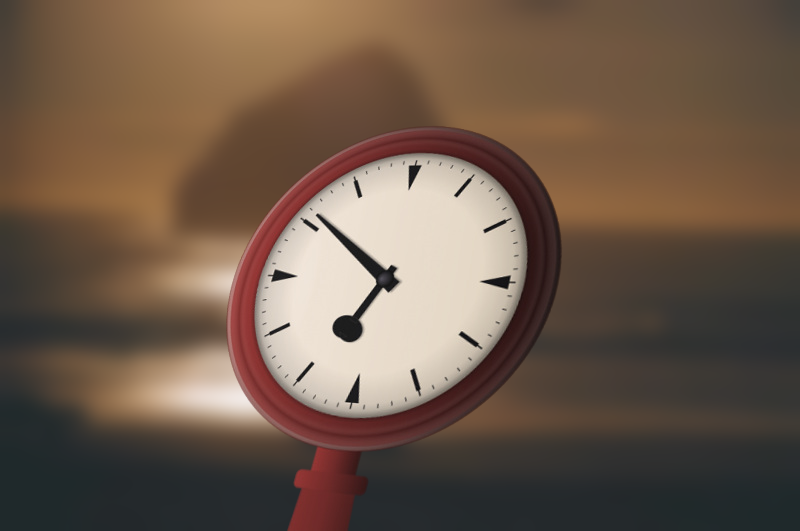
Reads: 6 h 51 min
